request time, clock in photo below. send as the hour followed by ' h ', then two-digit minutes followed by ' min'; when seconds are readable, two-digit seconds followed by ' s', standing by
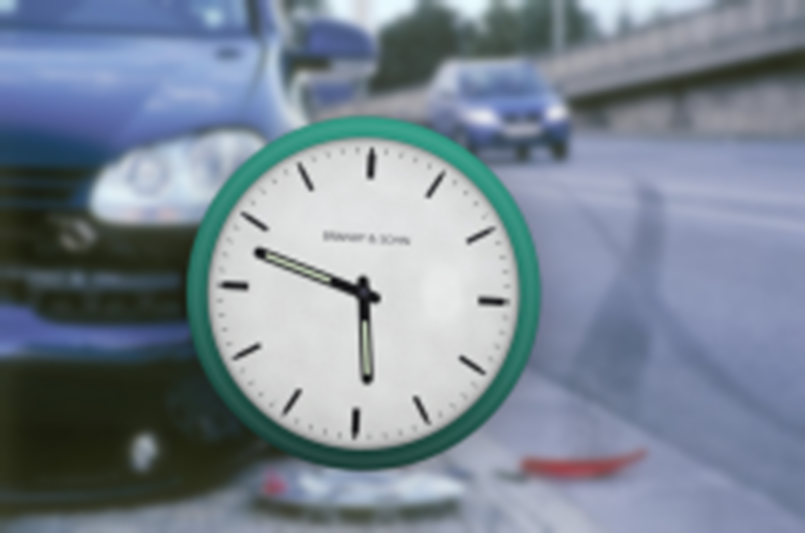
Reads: 5 h 48 min
